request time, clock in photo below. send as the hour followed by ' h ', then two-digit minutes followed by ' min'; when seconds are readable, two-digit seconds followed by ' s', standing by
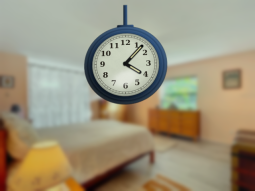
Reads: 4 h 07 min
